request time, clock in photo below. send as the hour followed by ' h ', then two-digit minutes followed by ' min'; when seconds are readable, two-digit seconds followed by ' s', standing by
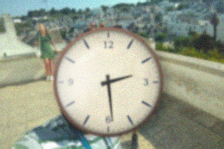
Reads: 2 h 29 min
